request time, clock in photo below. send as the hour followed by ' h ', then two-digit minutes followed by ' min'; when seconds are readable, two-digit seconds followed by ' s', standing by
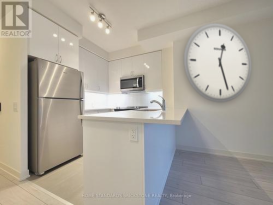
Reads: 12 h 27 min
